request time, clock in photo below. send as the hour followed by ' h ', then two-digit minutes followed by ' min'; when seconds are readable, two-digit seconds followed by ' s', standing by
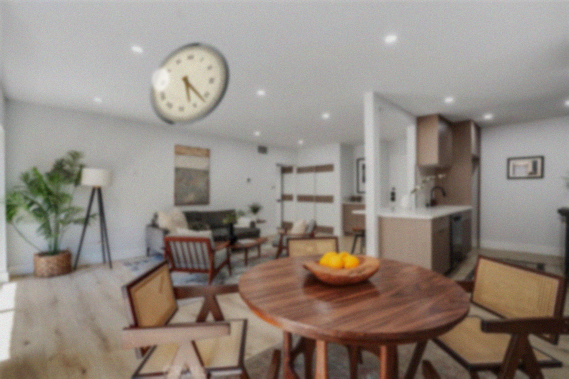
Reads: 5 h 22 min
